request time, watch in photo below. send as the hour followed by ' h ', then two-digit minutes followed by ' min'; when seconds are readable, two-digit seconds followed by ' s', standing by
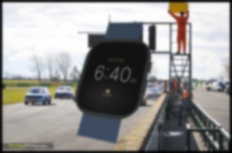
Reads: 6 h 40 min
